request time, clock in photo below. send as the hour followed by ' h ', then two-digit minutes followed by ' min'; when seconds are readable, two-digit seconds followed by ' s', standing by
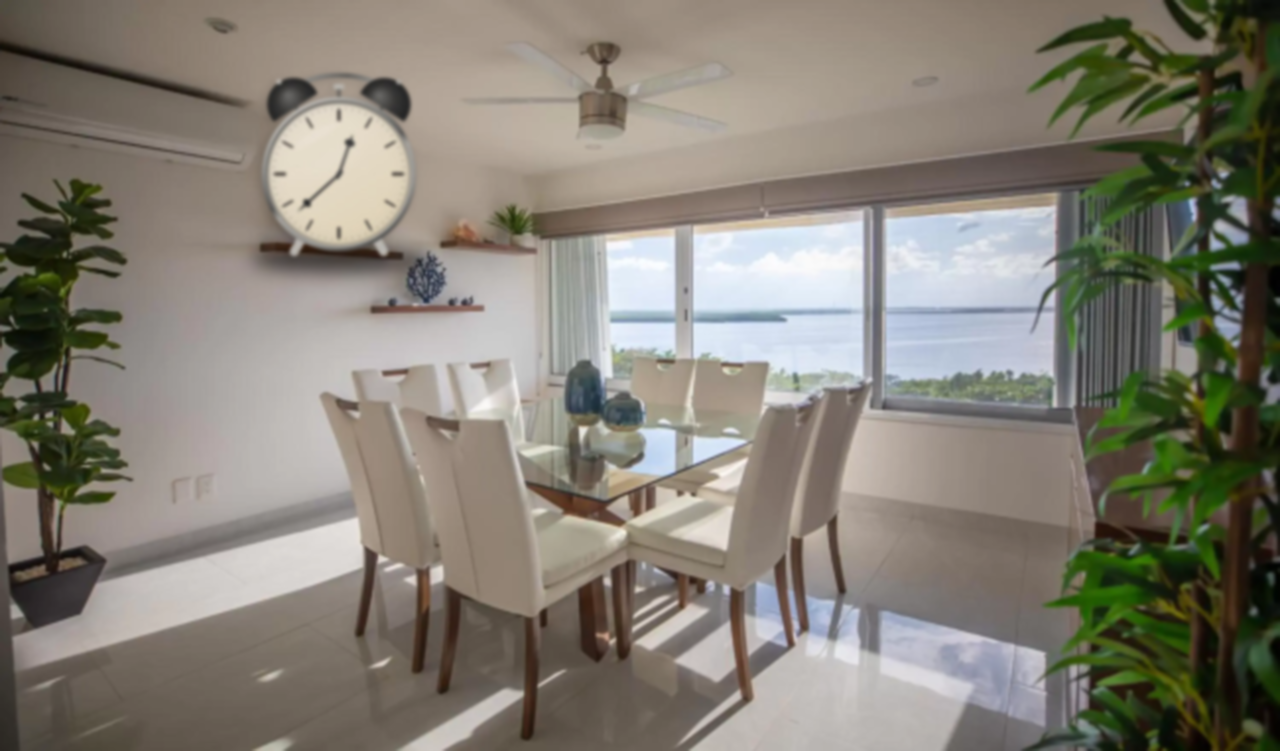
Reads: 12 h 38 min
